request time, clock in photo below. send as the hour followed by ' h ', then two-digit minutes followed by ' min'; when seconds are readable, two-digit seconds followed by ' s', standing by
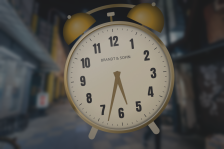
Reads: 5 h 33 min
